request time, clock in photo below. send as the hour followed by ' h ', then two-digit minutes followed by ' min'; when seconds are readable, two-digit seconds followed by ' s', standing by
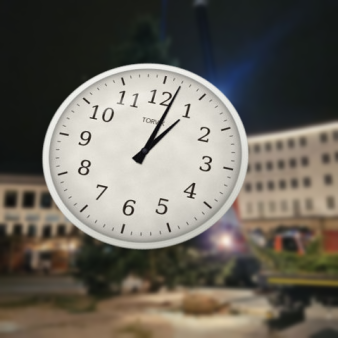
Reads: 1 h 02 min
